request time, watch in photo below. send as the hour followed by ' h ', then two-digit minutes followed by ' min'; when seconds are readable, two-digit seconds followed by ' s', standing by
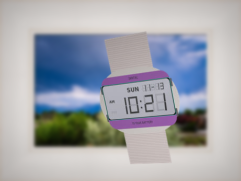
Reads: 10 h 21 min
